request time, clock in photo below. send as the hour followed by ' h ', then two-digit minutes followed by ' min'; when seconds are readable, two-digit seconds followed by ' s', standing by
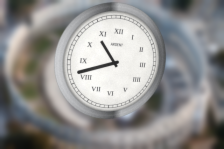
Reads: 10 h 42 min
